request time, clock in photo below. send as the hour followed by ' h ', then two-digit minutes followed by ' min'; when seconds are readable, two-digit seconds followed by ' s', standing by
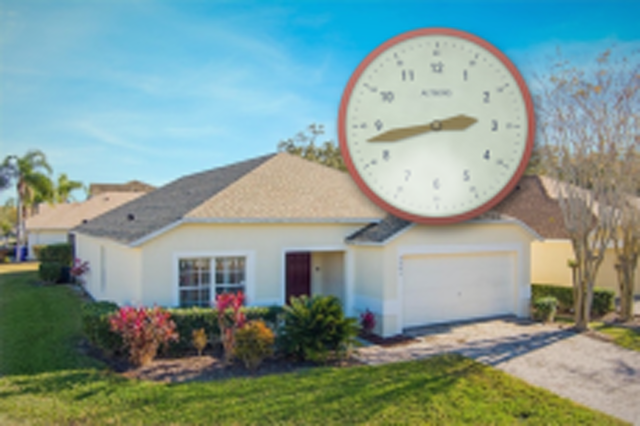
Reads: 2 h 43 min
